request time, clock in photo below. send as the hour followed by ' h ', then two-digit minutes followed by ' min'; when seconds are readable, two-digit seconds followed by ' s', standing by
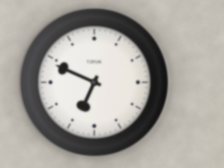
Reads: 6 h 49 min
